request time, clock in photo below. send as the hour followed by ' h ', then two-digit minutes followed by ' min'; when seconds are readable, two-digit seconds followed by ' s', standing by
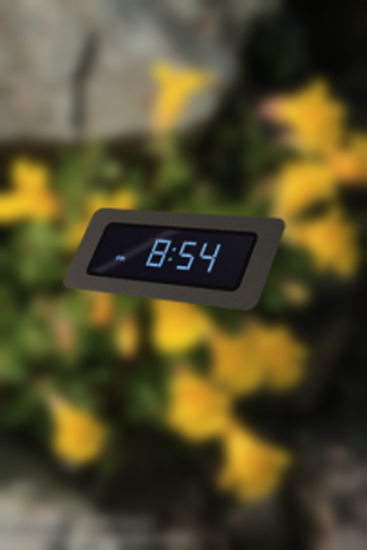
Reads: 8 h 54 min
